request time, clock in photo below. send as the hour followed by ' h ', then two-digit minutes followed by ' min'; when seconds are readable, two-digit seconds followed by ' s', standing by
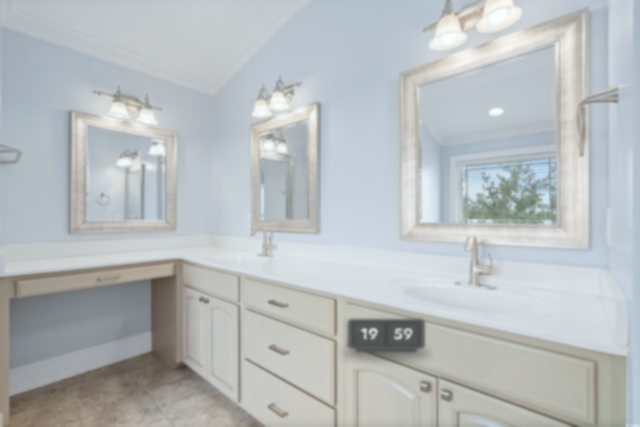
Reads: 19 h 59 min
